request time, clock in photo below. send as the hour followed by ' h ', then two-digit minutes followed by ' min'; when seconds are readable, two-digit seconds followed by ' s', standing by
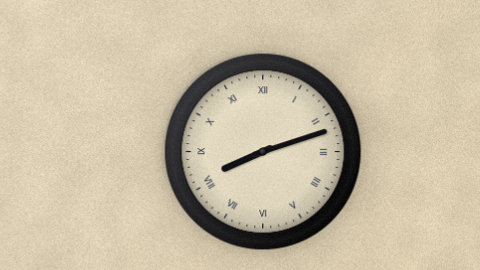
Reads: 8 h 12 min
